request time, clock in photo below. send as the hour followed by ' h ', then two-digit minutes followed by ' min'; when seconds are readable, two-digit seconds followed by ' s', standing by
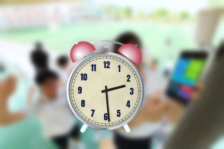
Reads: 2 h 29 min
